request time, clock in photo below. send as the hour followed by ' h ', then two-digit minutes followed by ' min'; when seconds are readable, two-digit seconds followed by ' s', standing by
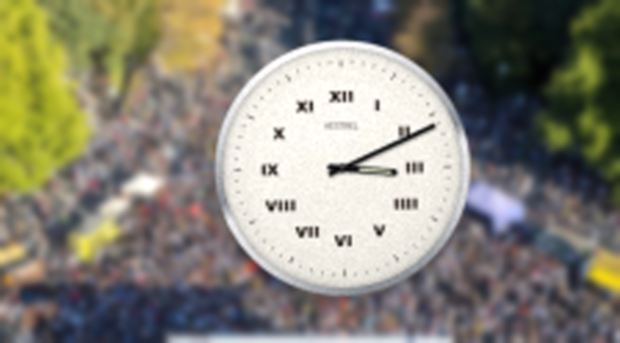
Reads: 3 h 11 min
